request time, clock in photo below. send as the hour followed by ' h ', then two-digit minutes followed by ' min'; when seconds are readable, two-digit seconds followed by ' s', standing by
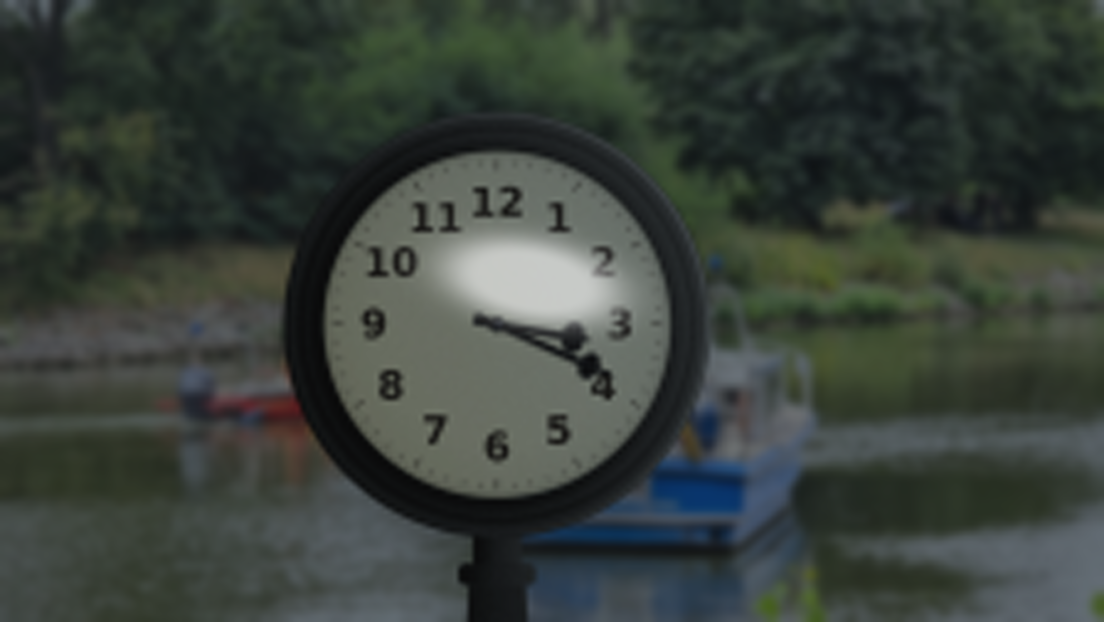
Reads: 3 h 19 min
